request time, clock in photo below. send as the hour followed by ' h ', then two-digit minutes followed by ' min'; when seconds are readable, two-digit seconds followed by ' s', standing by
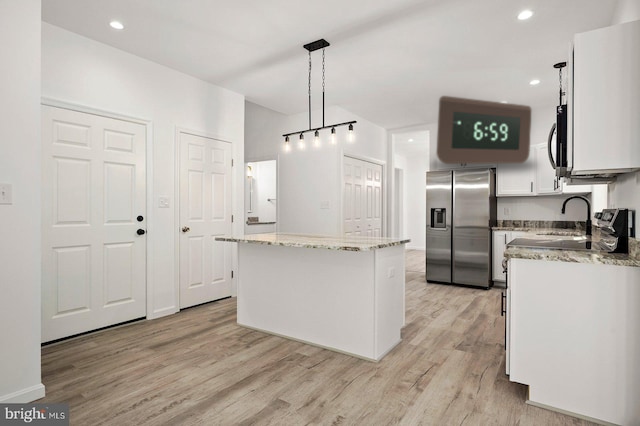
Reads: 6 h 59 min
